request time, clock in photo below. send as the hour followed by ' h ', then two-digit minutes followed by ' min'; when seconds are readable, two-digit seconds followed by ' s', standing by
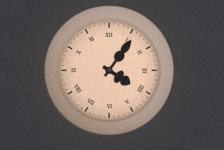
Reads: 4 h 06 min
